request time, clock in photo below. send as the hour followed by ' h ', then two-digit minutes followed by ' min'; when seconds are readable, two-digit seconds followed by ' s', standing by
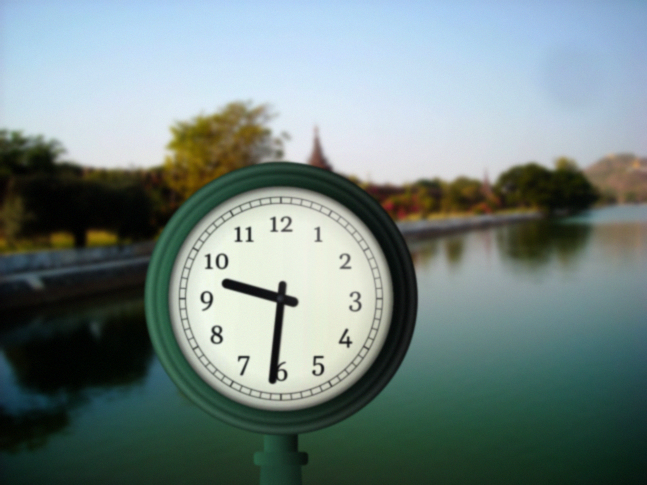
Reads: 9 h 31 min
